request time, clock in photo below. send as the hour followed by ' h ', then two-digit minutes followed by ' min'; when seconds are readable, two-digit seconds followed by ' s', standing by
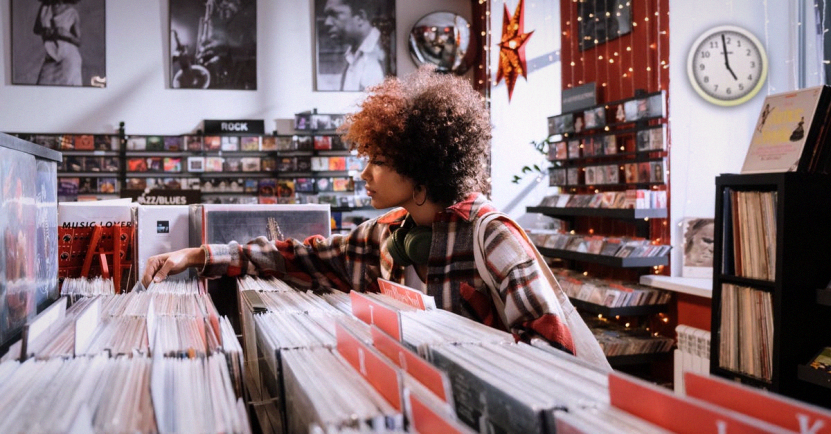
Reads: 4 h 59 min
